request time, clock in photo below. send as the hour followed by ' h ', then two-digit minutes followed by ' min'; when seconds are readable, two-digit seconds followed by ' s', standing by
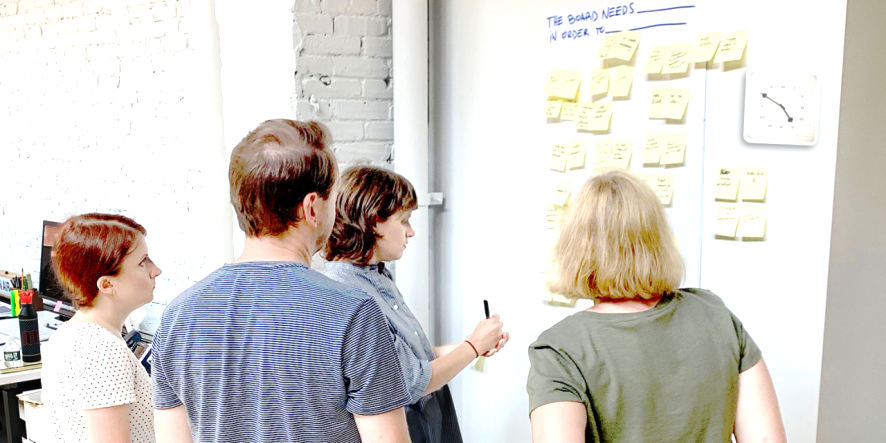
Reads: 4 h 50 min
